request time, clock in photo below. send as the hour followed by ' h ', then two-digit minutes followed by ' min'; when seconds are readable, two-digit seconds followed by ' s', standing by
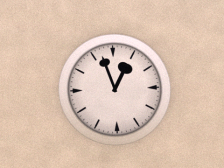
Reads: 12 h 57 min
